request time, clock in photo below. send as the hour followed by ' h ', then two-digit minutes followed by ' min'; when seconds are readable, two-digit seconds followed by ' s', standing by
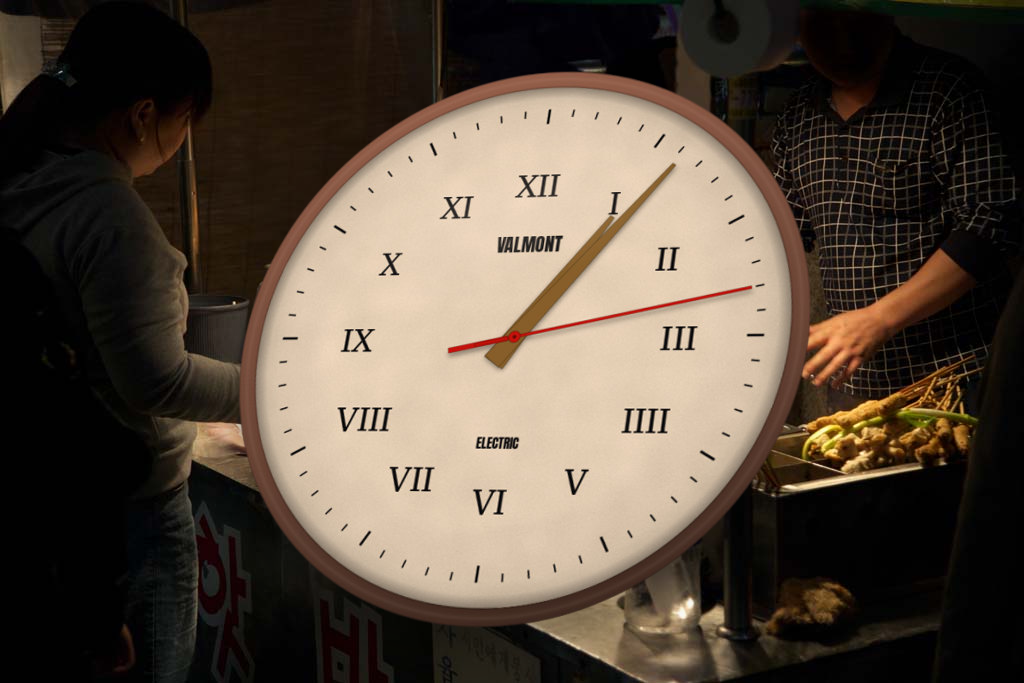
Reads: 1 h 06 min 13 s
